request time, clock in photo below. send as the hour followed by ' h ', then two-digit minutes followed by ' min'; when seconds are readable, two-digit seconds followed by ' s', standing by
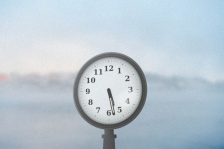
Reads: 5 h 28 min
